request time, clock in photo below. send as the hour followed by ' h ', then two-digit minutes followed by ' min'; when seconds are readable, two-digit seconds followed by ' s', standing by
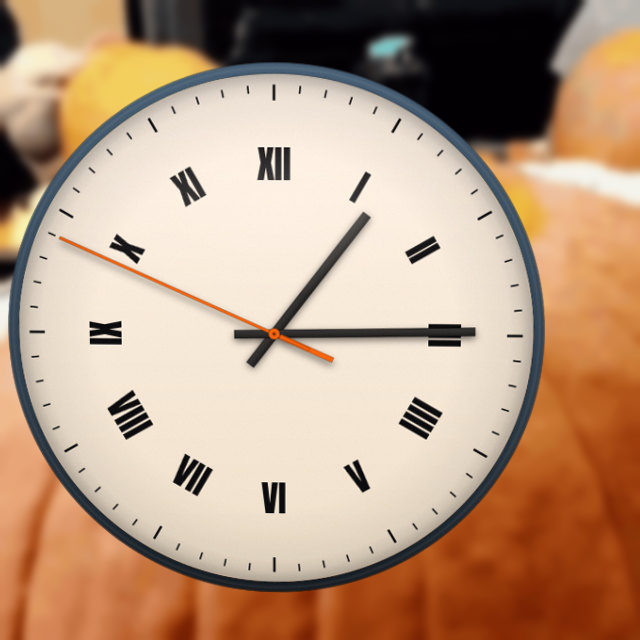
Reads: 1 h 14 min 49 s
